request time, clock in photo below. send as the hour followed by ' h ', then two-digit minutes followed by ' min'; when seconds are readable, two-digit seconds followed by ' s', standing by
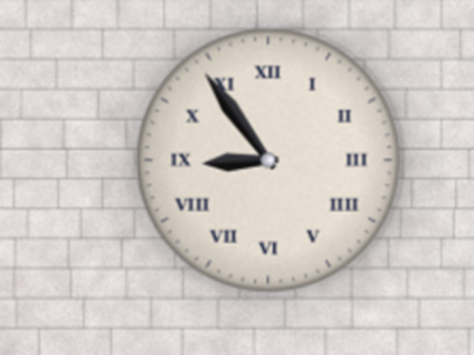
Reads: 8 h 54 min
